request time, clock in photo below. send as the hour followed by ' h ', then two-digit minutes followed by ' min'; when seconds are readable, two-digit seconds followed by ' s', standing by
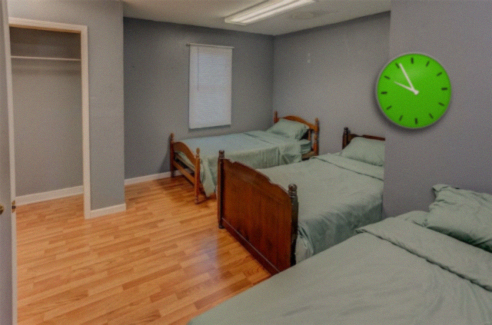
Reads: 9 h 56 min
